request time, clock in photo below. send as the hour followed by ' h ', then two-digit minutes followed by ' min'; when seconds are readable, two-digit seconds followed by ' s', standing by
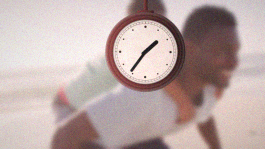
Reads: 1 h 36 min
